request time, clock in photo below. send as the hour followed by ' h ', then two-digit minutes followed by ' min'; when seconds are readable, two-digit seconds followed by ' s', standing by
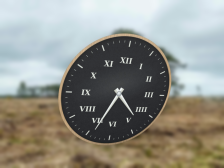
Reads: 4 h 34 min
